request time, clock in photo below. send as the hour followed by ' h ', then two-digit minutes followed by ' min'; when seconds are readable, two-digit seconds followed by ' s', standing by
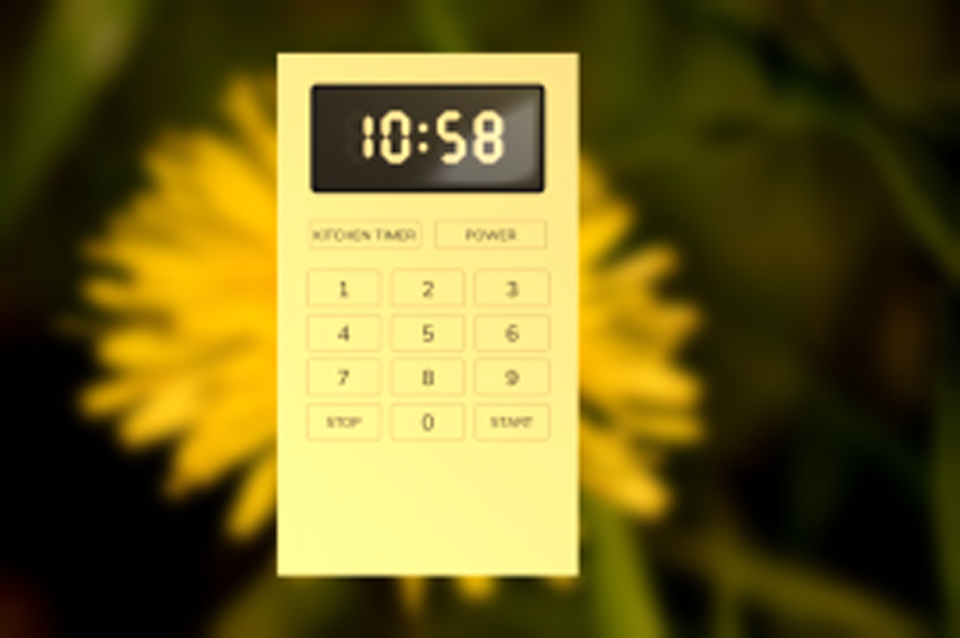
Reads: 10 h 58 min
